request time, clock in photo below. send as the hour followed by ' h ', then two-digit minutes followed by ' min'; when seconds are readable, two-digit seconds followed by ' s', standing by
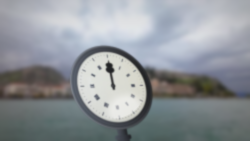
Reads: 12 h 00 min
